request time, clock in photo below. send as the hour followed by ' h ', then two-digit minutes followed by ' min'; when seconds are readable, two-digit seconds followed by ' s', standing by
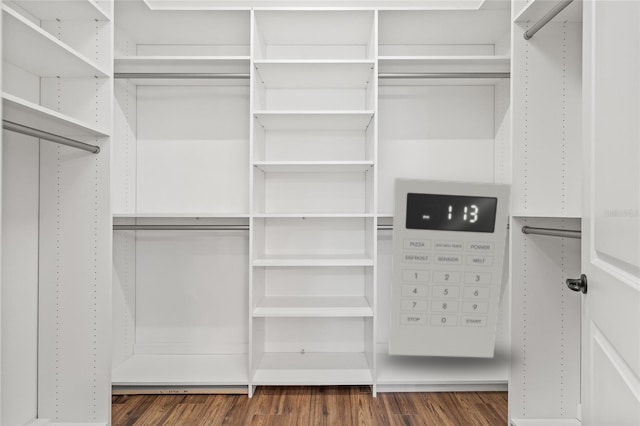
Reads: 1 h 13 min
